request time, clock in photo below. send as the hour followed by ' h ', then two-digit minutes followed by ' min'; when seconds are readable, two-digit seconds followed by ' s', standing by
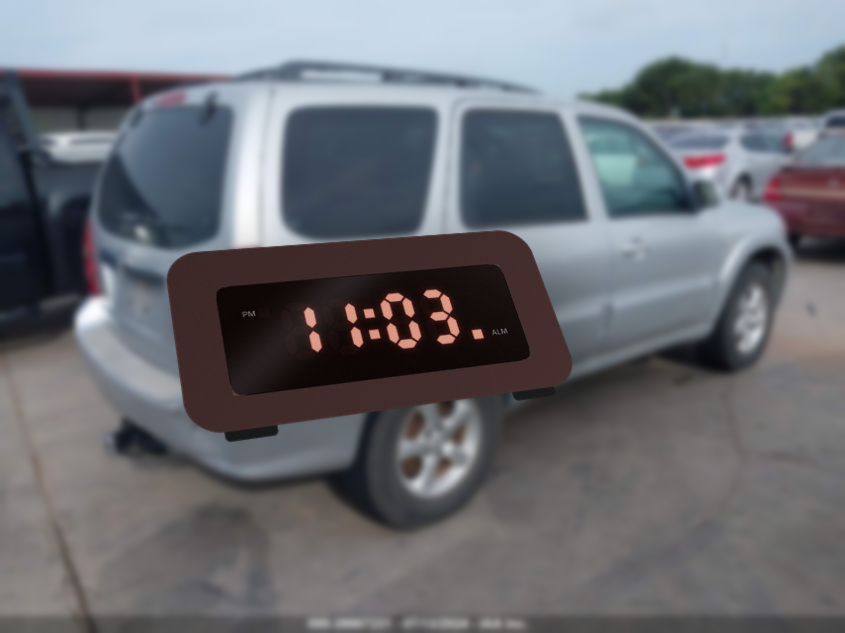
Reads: 11 h 03 min
